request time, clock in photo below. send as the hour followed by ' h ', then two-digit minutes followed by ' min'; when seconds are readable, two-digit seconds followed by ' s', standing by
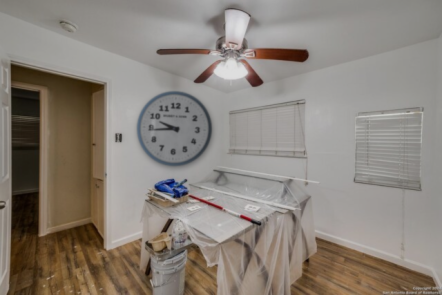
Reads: 9 h 44 min
